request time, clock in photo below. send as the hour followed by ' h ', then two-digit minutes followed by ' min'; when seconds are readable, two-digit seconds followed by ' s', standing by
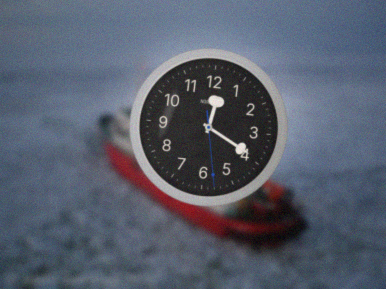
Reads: 12 h 19 min 28 s
